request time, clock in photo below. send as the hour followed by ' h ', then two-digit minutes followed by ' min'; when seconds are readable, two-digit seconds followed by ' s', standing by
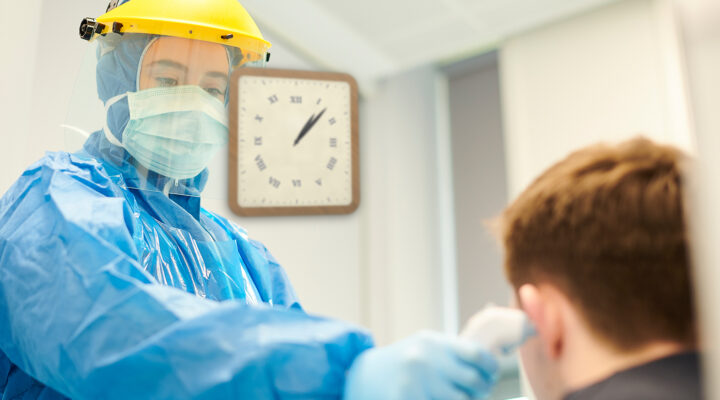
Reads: 1 h 07 min
